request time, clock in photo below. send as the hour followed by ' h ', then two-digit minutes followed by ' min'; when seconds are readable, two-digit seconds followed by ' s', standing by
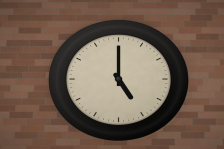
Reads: 5 h 00 min
